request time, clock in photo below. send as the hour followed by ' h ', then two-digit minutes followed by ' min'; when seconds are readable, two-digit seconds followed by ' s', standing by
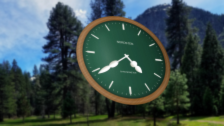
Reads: 4 h 39 min
